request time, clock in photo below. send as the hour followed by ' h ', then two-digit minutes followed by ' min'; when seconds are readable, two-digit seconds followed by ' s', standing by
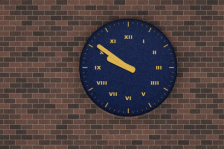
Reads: 9 h 51 min
